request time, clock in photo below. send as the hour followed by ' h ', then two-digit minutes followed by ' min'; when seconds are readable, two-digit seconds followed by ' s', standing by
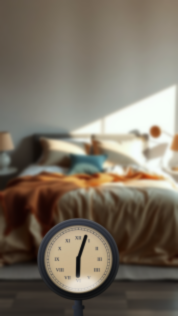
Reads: 6 h 03 min
